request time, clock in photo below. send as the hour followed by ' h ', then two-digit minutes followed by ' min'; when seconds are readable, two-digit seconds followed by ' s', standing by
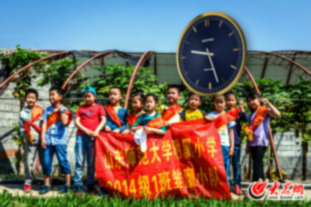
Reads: 9 h 27 min
